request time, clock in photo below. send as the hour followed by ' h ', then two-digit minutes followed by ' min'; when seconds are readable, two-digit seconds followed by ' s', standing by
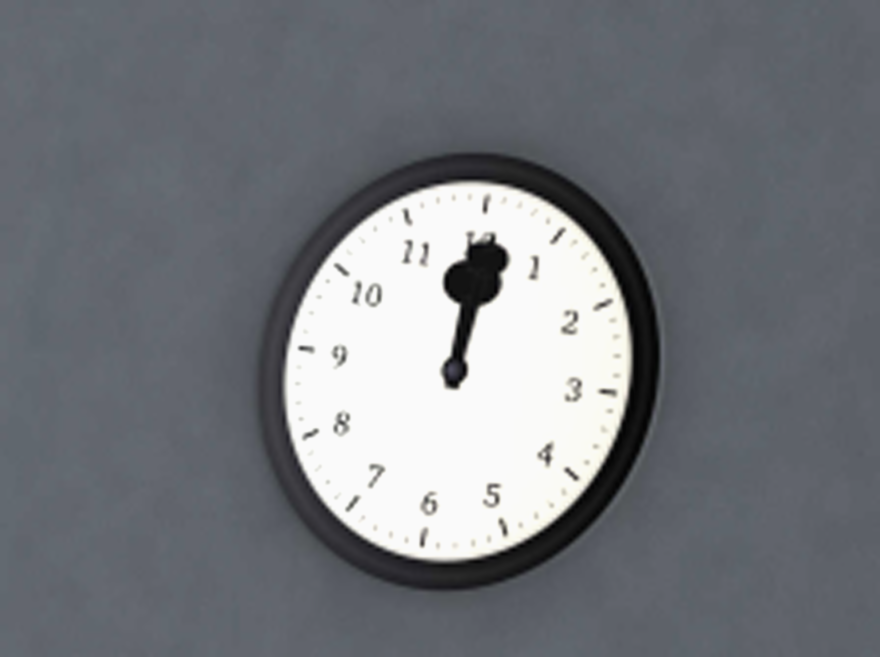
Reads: 12 h 01 min
